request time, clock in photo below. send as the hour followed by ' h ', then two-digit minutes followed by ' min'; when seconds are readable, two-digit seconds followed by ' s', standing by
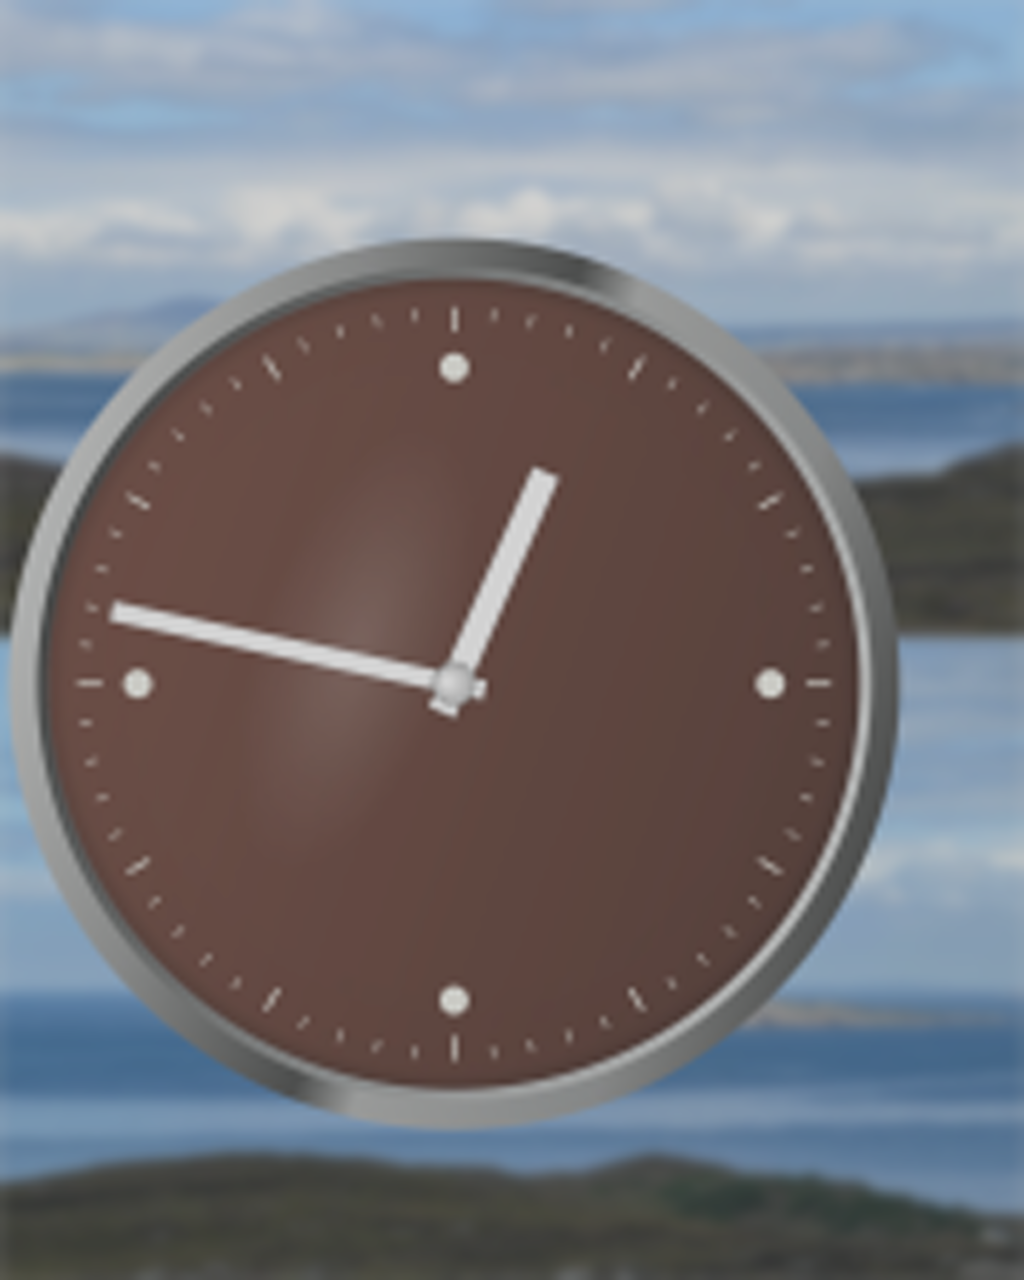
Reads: 12 h 47 min
